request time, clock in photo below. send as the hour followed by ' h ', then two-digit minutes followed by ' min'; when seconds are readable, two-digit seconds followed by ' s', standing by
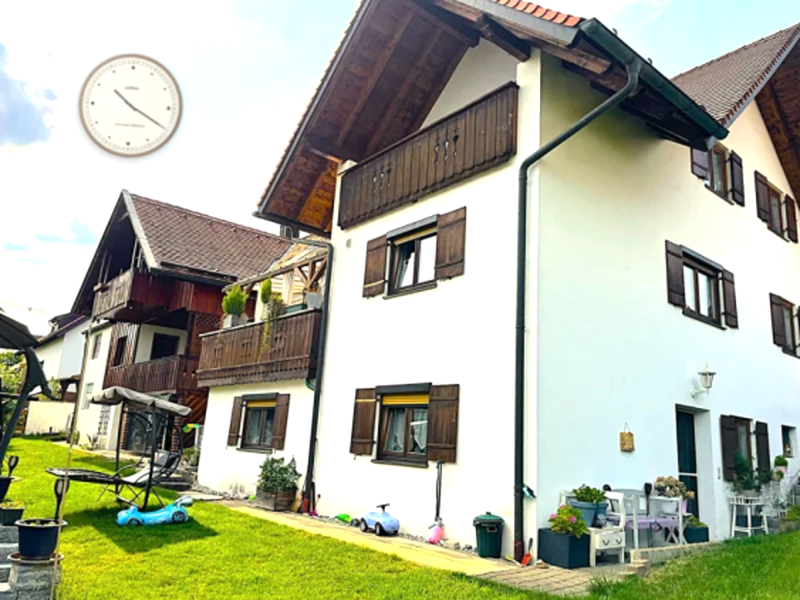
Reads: 10 h 20 min
